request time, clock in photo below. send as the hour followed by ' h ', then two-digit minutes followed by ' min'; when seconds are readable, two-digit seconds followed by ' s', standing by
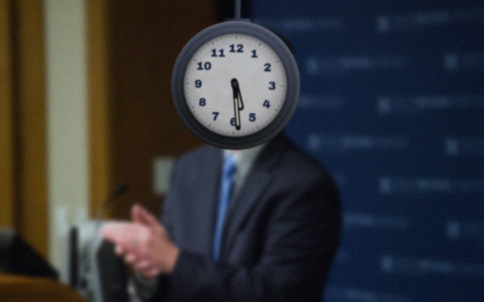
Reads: 5 h 29 min
